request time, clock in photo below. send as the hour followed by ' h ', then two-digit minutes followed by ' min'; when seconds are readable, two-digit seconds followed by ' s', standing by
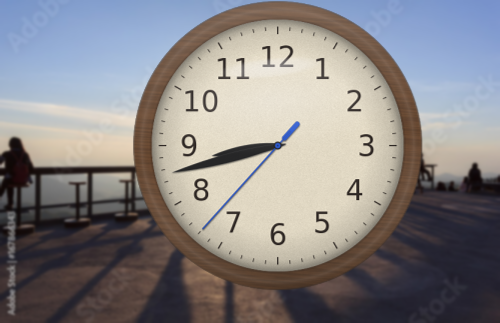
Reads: 8 h 42 min 37 s
